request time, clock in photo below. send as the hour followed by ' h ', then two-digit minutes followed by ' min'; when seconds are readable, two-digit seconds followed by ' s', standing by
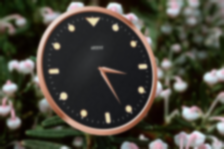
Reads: 3 h 26 min
